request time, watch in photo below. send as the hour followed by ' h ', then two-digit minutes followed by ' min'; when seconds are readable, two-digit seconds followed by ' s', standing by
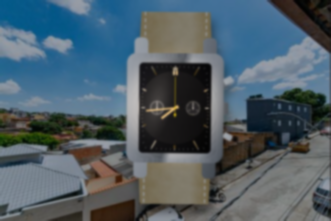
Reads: 7 h 44 min
